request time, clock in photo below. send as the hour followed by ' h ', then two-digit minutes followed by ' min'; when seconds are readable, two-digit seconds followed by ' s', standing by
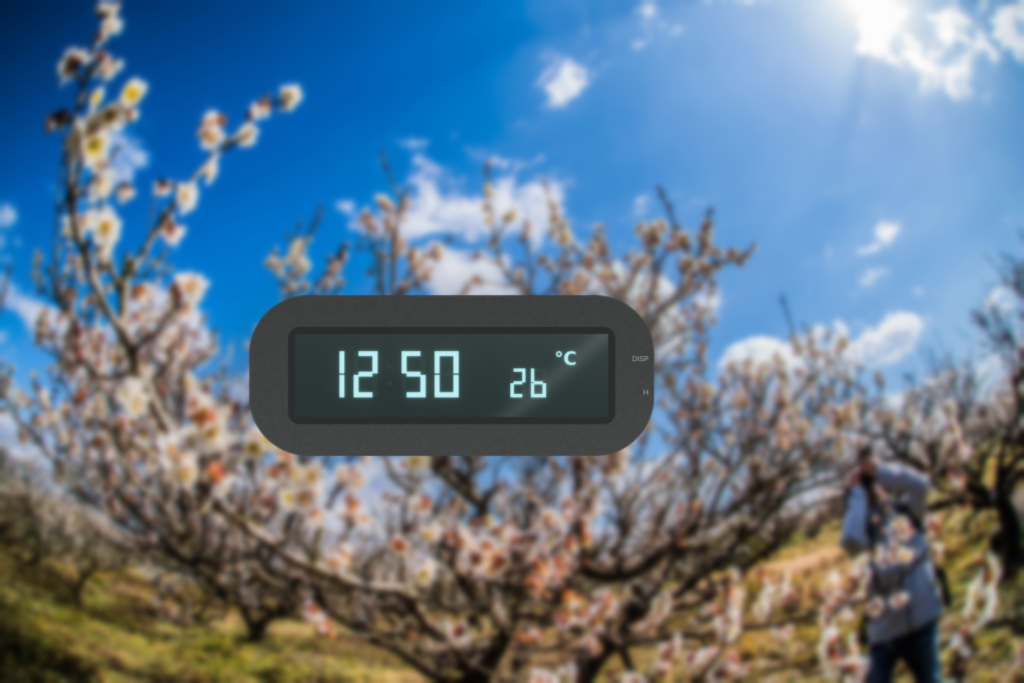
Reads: 12 h 50 min
